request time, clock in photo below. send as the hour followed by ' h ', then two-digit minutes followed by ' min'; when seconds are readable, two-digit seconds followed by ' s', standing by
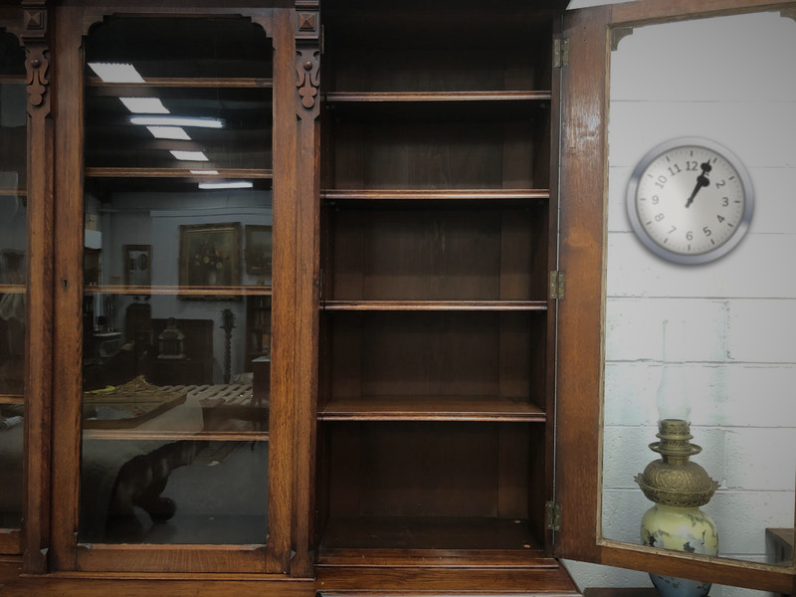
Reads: 1 h 04 min
